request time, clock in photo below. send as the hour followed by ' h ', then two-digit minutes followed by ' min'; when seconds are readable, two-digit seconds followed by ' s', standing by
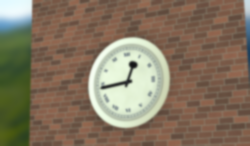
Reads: 12 h 44 min
